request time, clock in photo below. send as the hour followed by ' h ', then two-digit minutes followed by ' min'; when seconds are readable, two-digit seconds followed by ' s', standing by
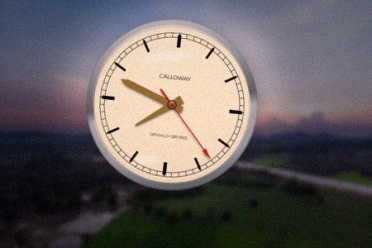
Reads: 7 h 48 min 23 s
